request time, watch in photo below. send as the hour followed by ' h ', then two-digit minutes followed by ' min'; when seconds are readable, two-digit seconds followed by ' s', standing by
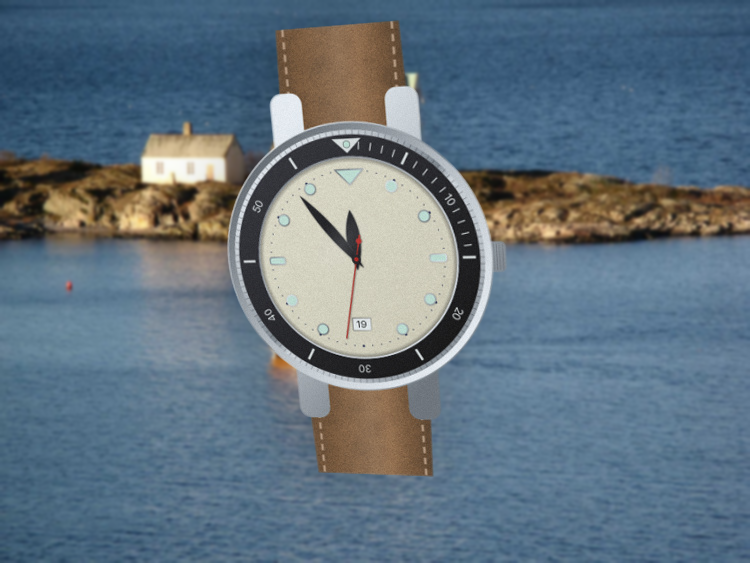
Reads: 11 h 53 min 32 s
